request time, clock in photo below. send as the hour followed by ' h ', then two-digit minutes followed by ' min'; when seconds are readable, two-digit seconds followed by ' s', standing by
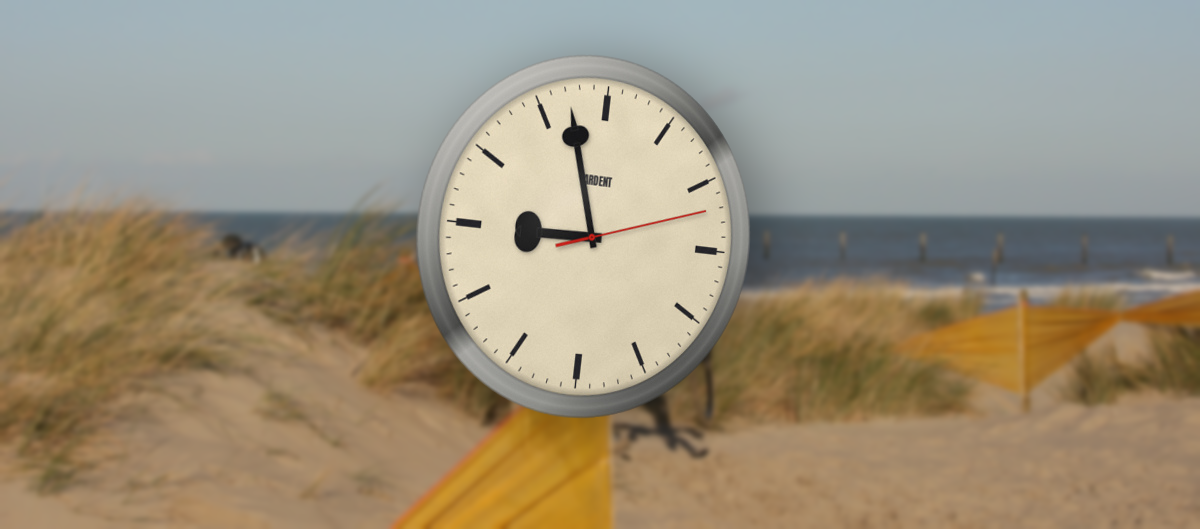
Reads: 8 h 57 min 12 s
